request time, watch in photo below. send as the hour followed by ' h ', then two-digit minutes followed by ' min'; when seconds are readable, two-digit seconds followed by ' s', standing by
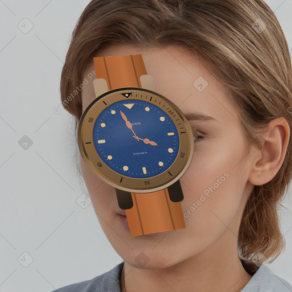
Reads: 3 h 57 min
